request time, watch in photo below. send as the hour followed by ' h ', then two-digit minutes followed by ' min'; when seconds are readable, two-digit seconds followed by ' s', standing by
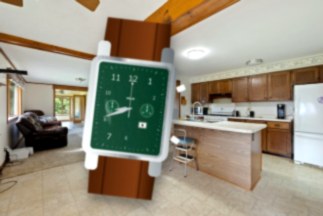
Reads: 8 h 41 min
